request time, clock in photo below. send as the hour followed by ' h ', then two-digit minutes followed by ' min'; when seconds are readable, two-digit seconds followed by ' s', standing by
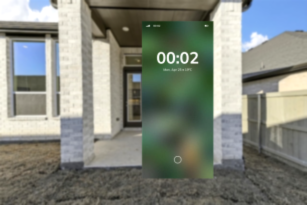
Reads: 0 h 02 min
